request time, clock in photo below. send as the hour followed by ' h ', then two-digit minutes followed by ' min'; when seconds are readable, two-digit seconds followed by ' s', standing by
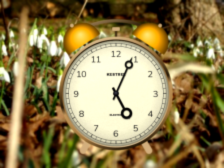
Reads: 5 h 04 min
